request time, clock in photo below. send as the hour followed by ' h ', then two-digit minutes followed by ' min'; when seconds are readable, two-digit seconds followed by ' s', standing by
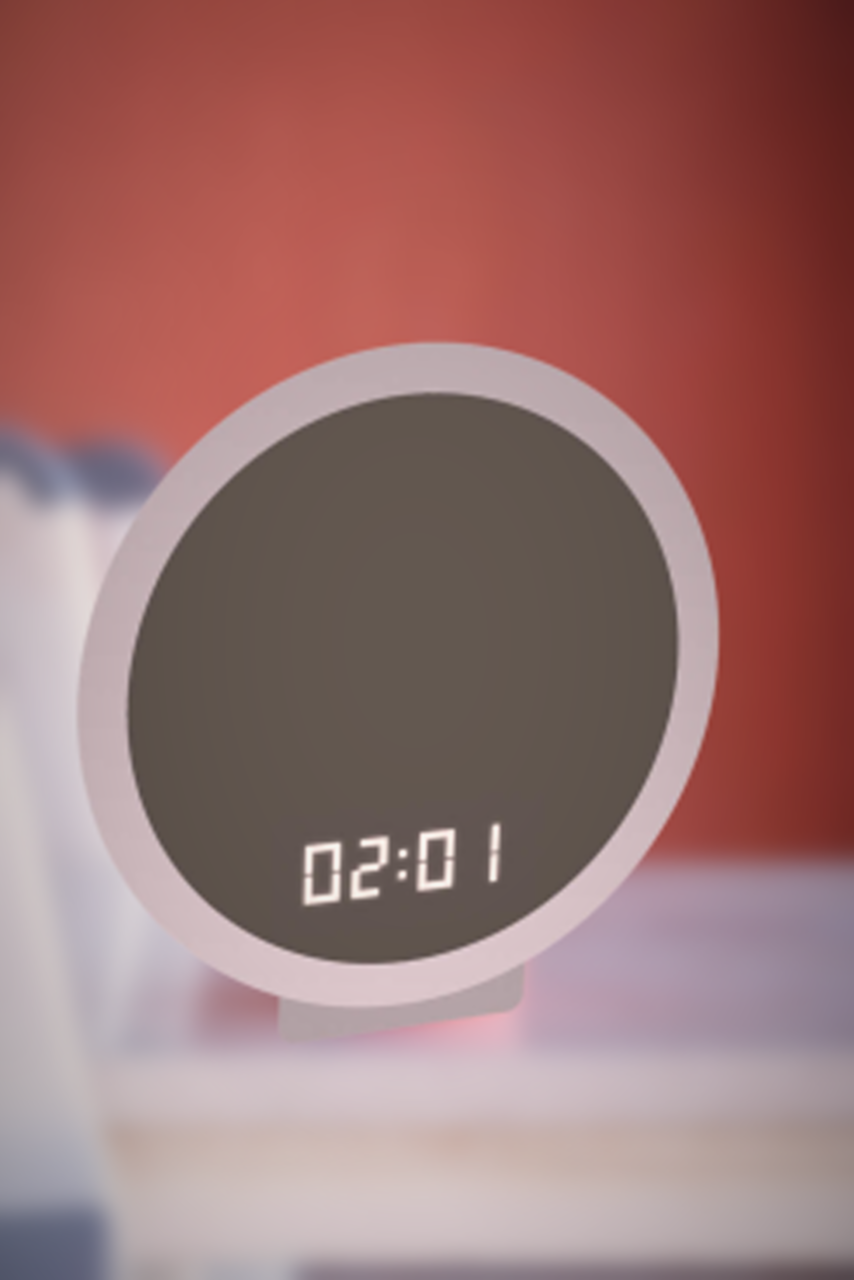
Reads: 2 h 01 min
